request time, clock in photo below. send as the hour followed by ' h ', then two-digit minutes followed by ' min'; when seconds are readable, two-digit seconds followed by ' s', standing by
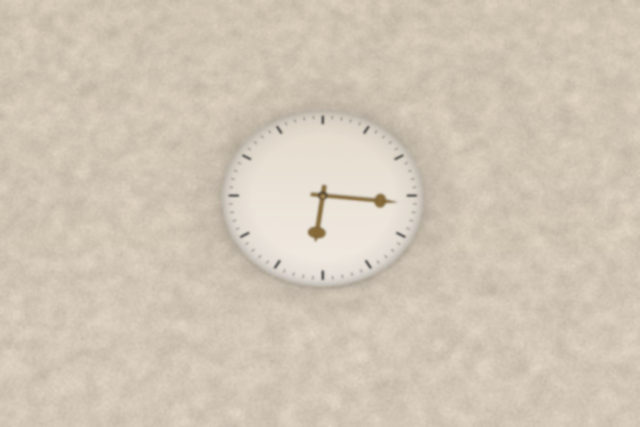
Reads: 6 h 16 min
